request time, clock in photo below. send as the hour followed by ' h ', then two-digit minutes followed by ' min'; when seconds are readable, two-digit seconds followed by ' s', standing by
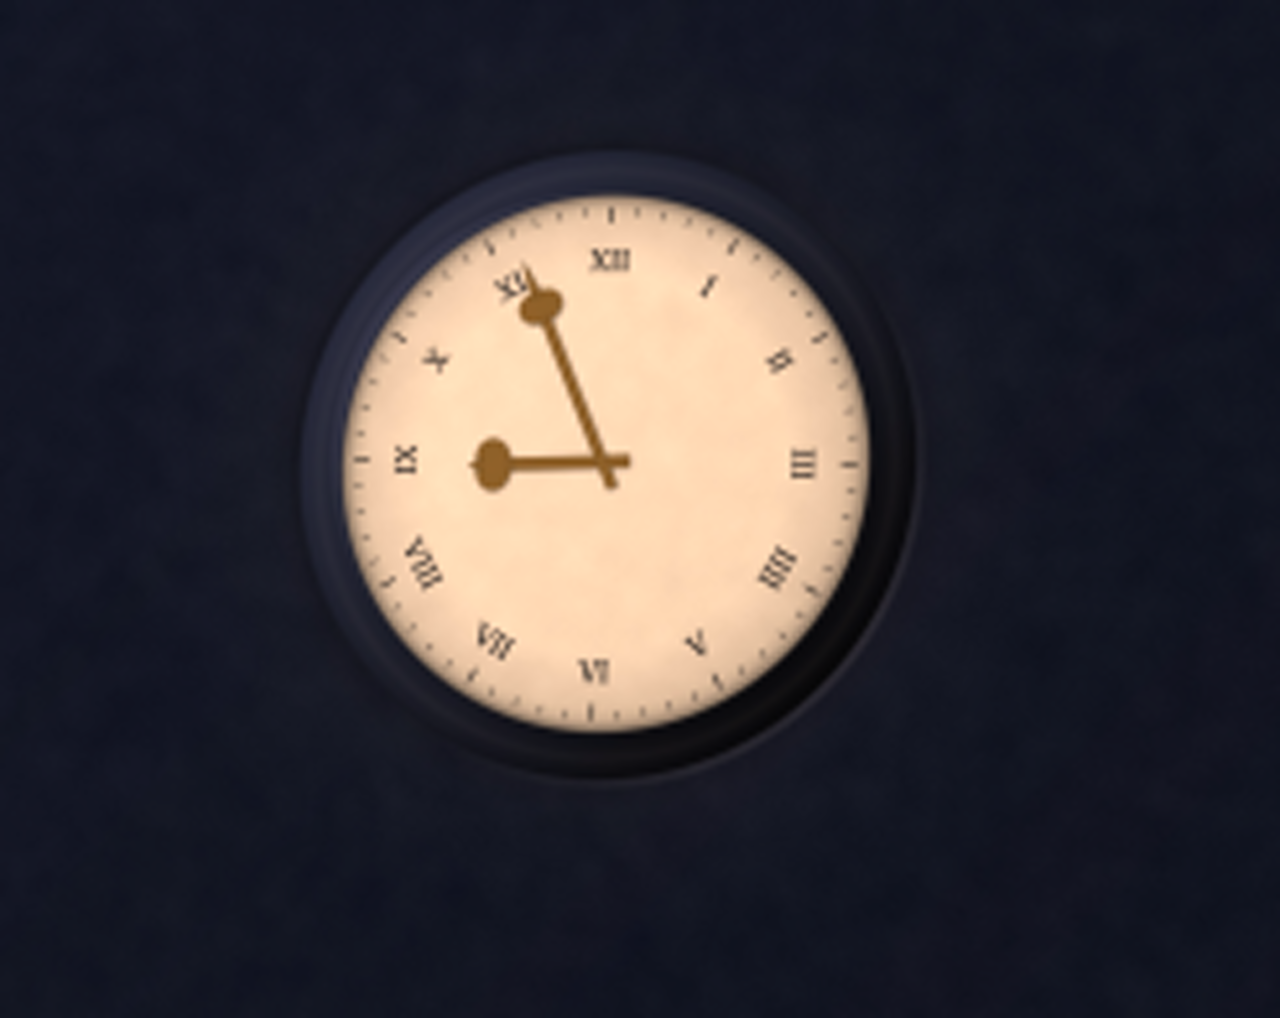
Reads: 8 h 56 min
